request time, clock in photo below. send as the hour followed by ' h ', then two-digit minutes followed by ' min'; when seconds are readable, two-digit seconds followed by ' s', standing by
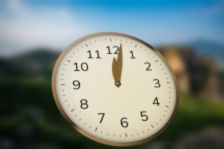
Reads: 12 h 02 min
